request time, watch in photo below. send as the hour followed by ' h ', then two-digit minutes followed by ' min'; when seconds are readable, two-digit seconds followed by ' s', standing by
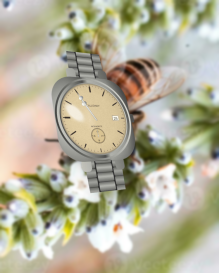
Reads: 10 h 55 min
